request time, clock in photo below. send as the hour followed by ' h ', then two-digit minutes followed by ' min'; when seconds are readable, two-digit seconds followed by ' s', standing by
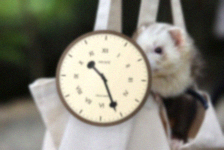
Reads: 10 h 26 min
